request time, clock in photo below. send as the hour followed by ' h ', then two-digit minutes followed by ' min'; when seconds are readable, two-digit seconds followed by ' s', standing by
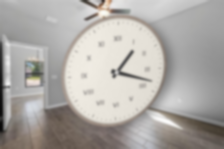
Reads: 1 h 18 min
